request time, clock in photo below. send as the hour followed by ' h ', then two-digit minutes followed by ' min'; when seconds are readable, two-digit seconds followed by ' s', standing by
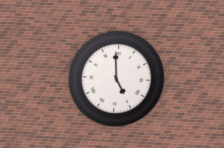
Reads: 4 h 59 min
